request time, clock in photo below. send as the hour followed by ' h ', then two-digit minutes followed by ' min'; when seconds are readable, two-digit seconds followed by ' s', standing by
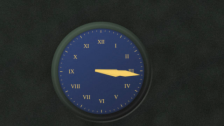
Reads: 3 h 16 min
